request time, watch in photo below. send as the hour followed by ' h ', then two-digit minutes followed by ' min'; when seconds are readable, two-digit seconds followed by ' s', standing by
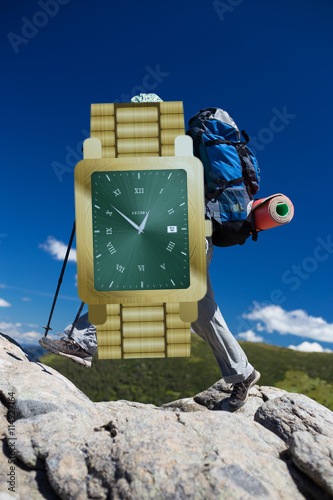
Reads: 12 h 52 min
